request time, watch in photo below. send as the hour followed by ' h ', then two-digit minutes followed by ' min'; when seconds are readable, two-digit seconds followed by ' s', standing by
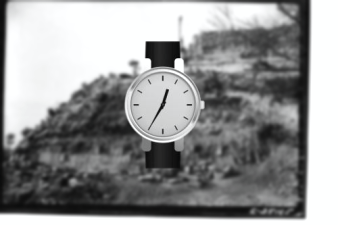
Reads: 12 h 35 min
